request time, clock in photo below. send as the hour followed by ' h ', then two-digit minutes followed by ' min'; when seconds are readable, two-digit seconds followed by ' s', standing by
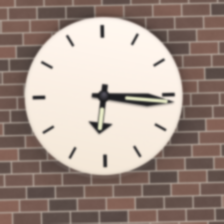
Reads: 6 h 16 min
